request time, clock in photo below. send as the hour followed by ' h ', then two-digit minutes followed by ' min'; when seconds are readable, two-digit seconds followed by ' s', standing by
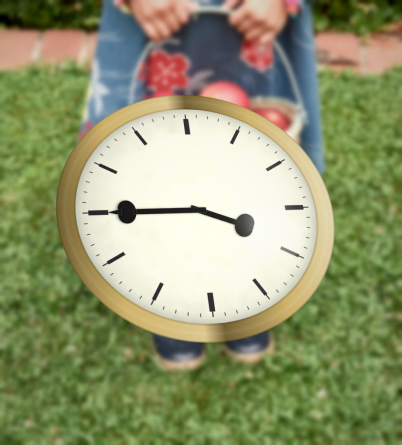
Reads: 3 h 45 min
